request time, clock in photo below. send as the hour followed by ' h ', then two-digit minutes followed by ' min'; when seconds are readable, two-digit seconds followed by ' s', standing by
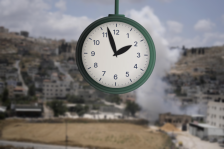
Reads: 1 h 57 min
